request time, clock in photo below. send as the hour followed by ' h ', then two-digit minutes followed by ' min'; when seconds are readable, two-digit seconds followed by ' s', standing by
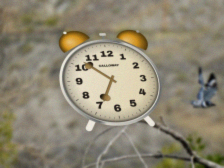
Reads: 6 h 52 min
